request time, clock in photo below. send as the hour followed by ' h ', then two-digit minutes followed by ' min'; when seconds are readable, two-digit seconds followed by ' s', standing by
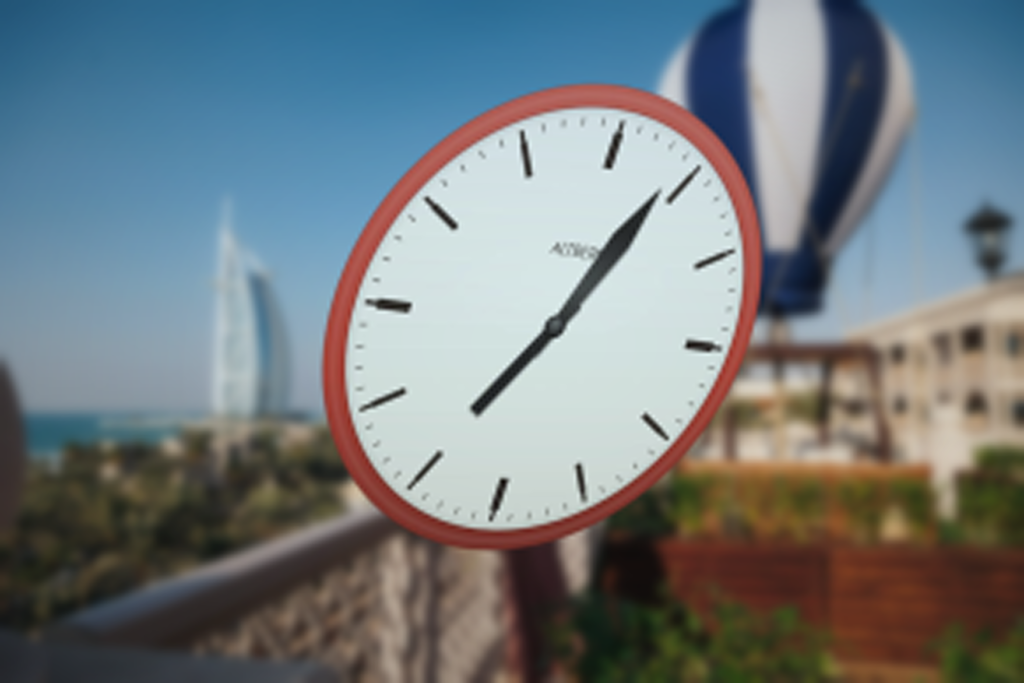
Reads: 7 h 04 min
